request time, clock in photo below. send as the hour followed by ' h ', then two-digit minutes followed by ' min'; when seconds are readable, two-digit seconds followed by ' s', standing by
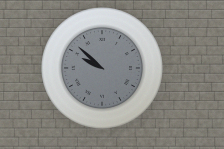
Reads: 9 h 52 min
